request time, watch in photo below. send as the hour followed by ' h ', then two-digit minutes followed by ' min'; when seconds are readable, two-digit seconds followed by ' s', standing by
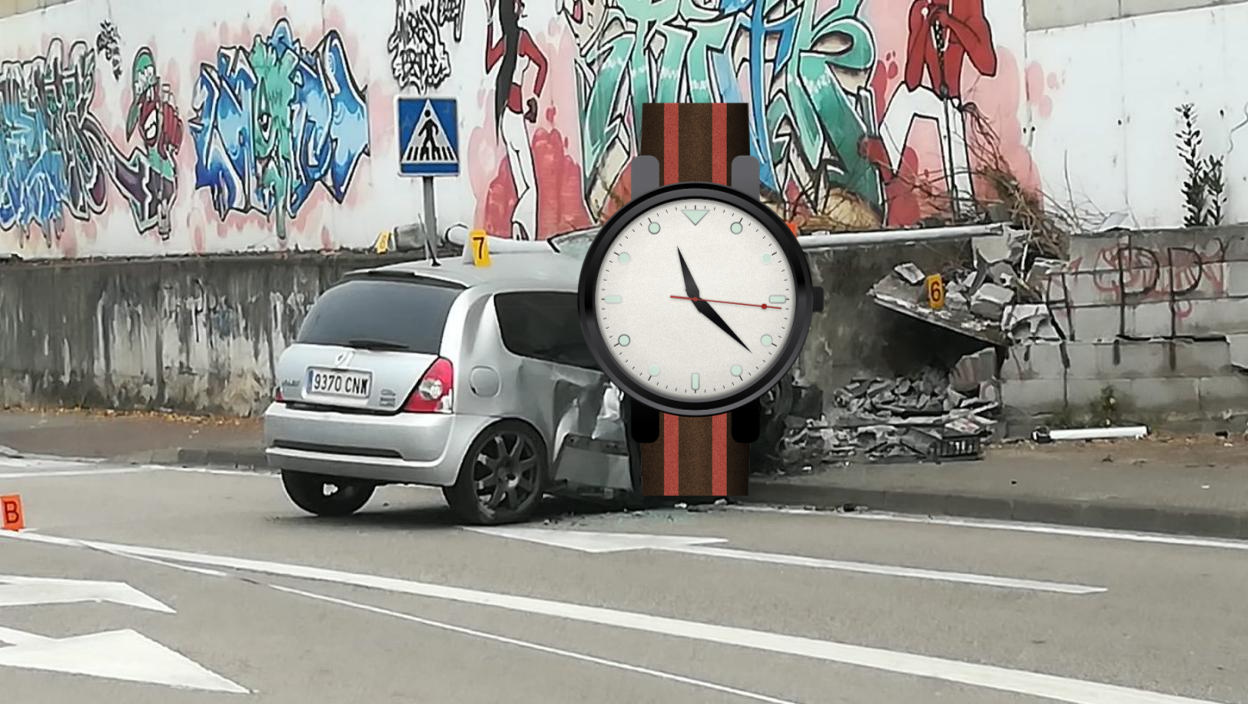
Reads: 11 h 22 min 16 s
